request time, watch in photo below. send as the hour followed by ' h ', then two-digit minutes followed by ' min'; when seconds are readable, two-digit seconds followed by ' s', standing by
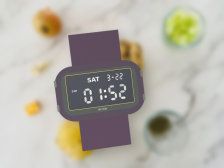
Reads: 1 h 52 min
